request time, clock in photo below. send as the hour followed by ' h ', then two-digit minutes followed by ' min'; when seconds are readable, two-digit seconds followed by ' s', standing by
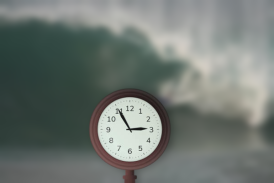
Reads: 2 h 55 min
